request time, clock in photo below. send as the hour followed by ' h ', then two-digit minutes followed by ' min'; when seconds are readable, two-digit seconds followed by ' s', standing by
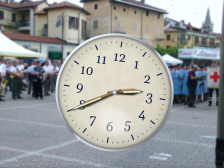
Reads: 2 h 40 min
